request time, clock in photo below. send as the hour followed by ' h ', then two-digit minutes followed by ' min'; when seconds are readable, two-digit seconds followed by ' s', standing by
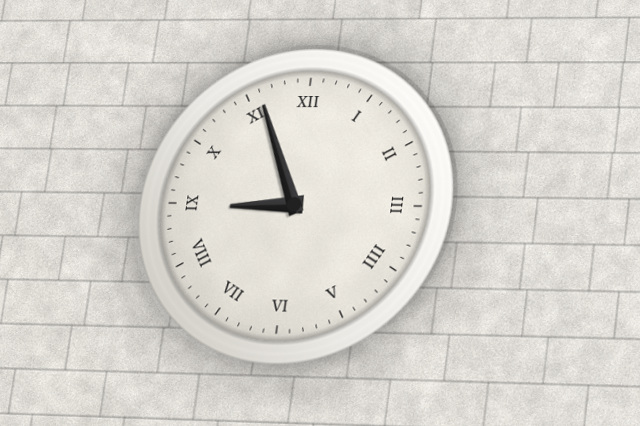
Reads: 8 h 56 min
